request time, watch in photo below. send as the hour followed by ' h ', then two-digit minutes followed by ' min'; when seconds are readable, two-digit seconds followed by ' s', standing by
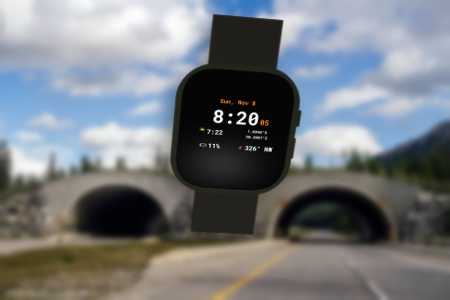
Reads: 8 h 20 min 05 s
